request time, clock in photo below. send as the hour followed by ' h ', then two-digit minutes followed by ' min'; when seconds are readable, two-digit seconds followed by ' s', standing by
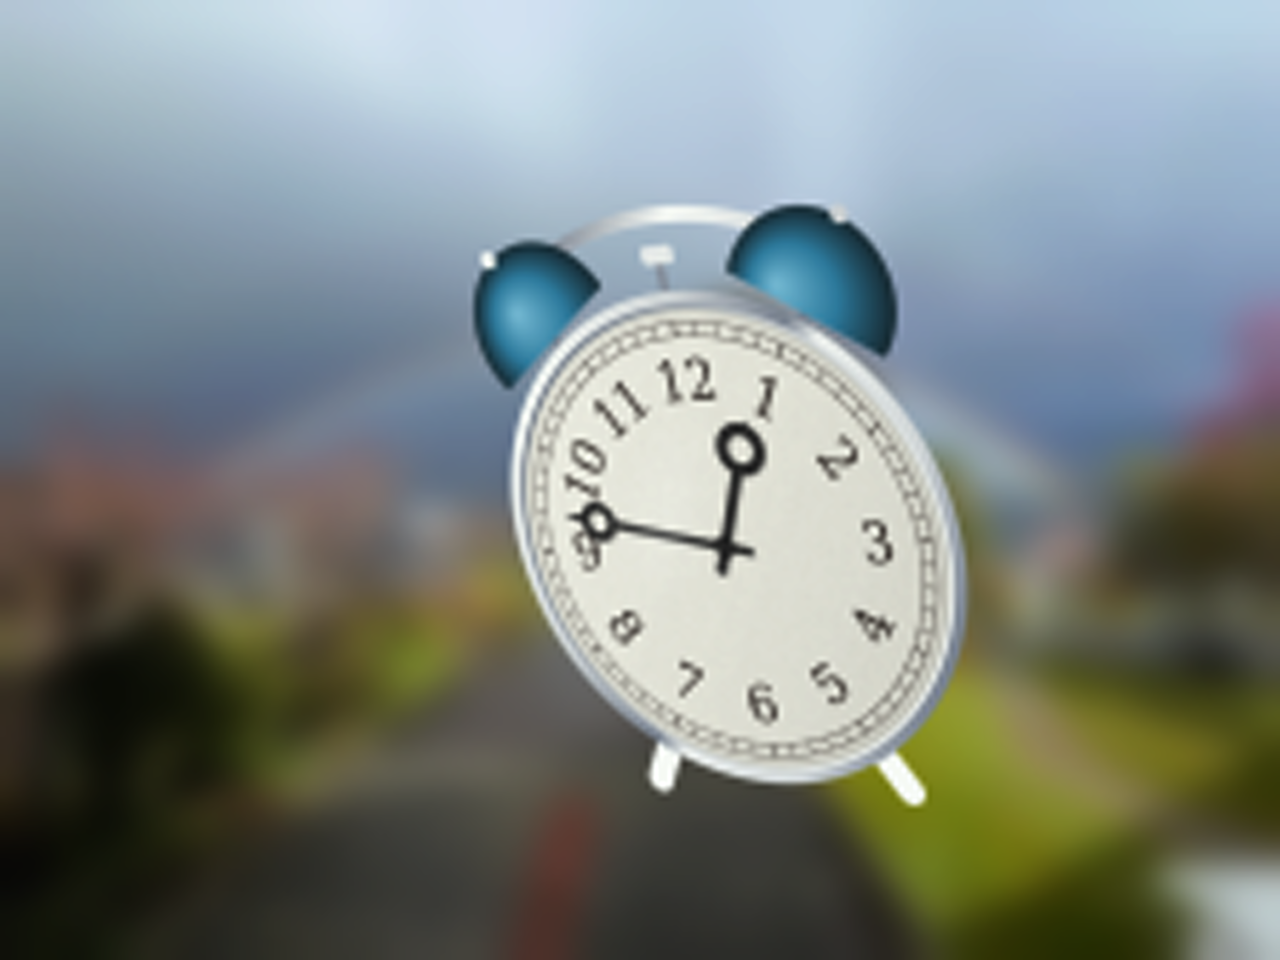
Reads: 12 h 47 min
